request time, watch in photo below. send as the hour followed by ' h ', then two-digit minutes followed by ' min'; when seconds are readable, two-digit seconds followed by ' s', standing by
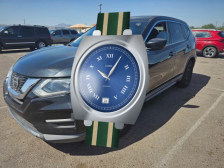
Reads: 10 h 05 min
